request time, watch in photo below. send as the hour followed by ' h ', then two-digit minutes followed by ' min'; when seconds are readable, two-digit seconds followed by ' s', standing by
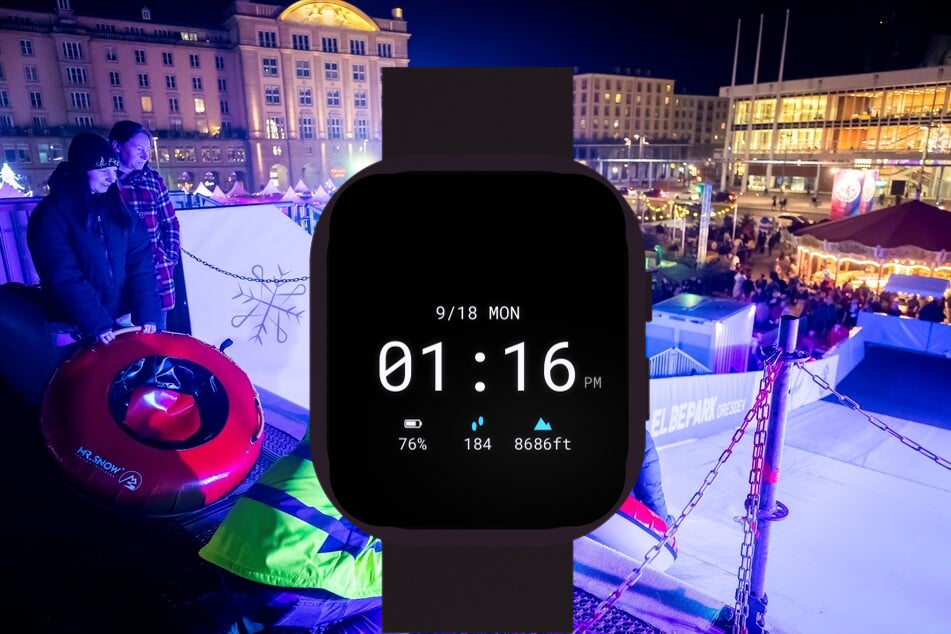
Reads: 1 h 16 min
